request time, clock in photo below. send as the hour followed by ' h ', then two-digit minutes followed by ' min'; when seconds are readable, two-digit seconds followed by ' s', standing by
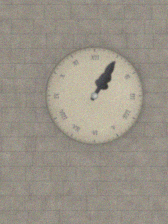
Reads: 1 h 05 min
